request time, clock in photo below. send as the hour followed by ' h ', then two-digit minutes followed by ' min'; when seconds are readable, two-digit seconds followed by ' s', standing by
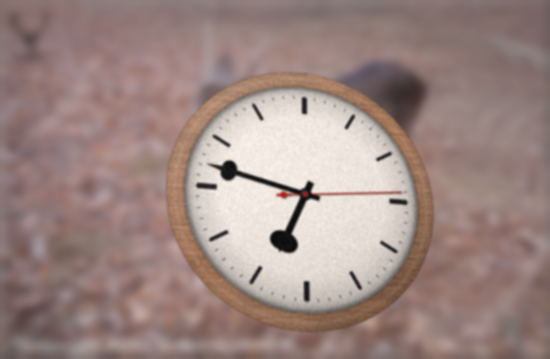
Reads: 6 h 47 min 14 s
